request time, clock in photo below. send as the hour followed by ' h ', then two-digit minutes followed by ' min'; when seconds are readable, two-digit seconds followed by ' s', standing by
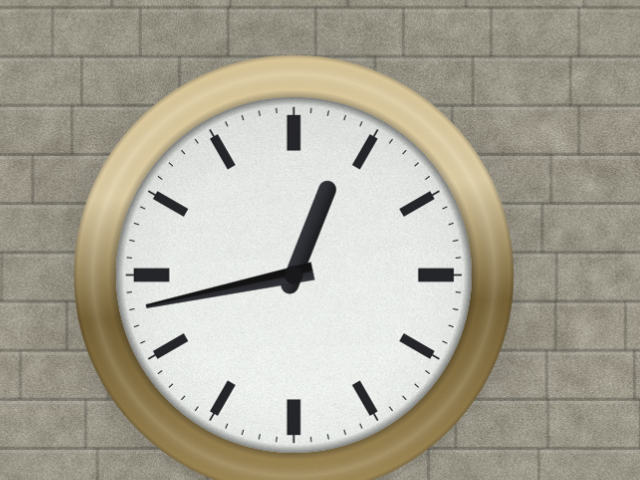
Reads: 12 h 43 min
